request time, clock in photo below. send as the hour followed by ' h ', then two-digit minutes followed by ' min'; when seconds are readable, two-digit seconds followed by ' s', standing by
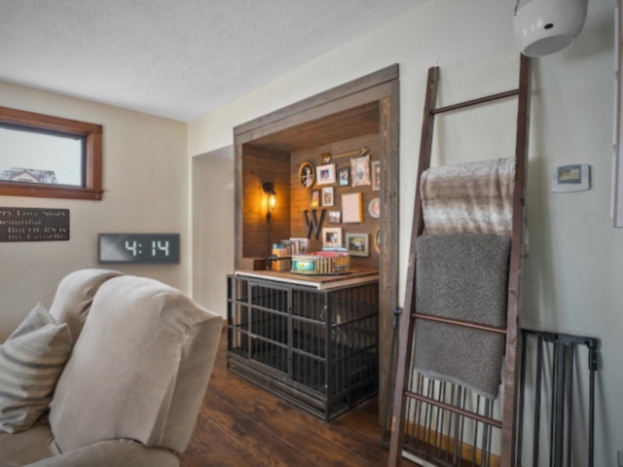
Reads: 4 h 14 min
